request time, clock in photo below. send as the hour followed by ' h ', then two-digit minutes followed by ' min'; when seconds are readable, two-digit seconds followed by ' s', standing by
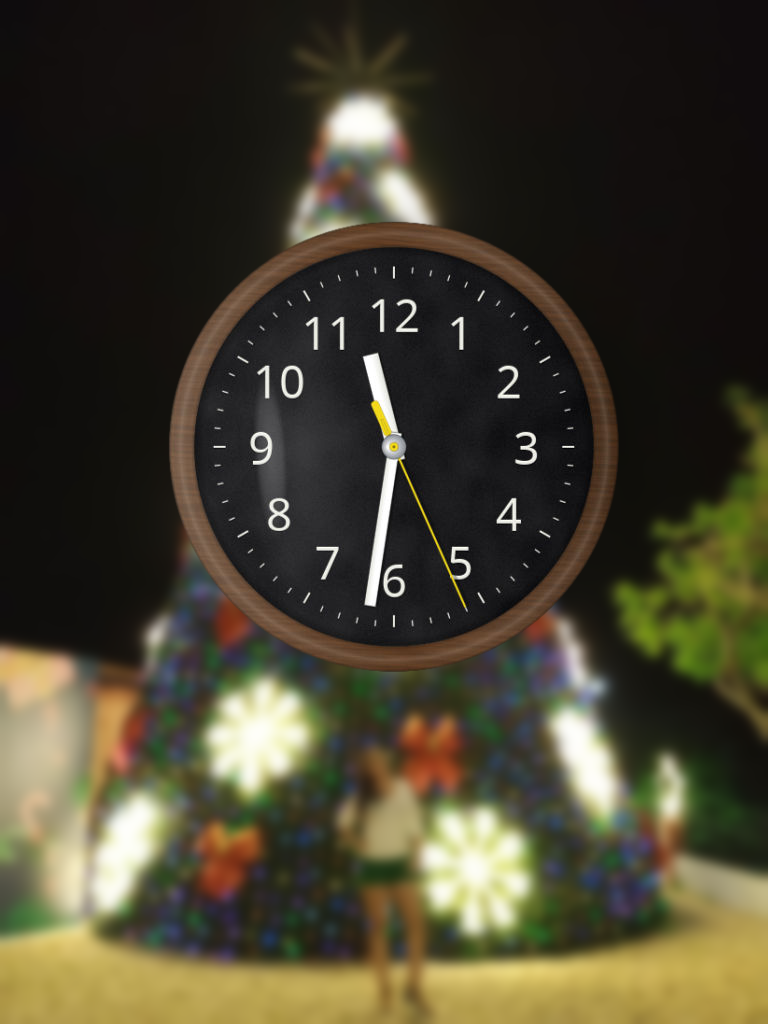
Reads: 11 h 31 min 26 s
